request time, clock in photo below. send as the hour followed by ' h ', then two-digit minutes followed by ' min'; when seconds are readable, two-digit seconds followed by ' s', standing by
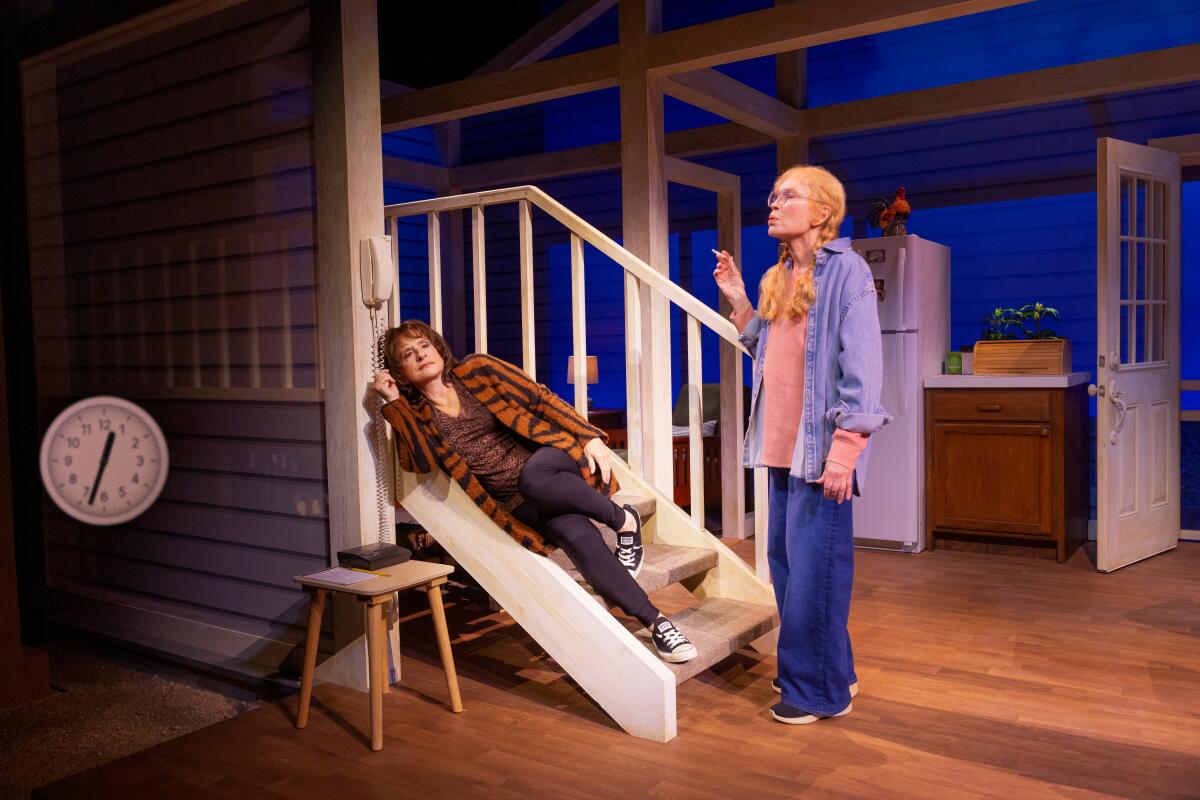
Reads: 12 h 33 min
